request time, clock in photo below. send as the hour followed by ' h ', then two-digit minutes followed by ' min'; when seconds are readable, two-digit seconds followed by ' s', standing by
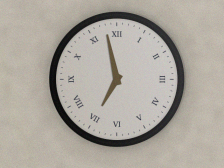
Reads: 6 h 58 min
